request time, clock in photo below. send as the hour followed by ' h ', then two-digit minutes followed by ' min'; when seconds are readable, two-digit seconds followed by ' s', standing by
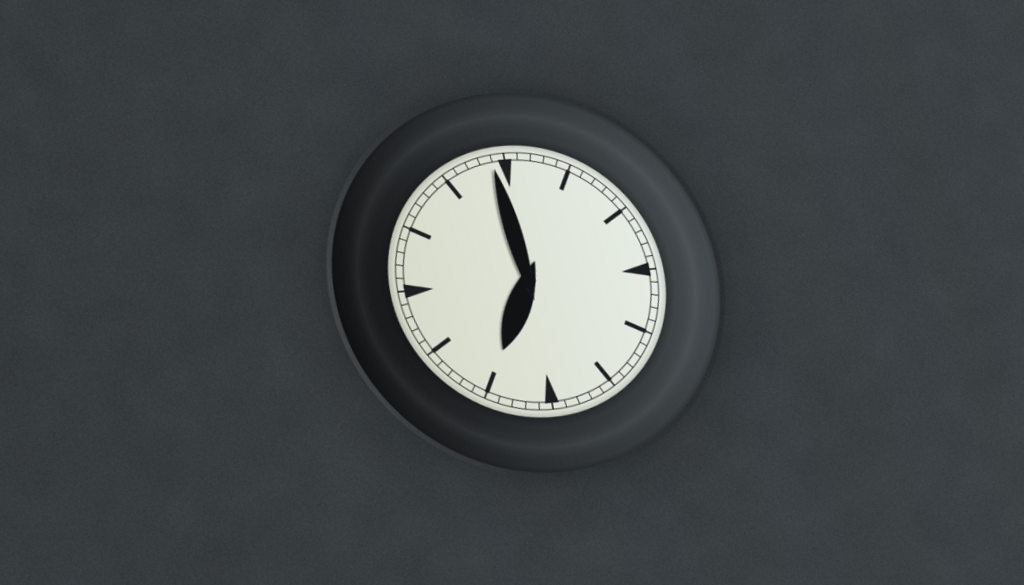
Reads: 6 h 59 min
